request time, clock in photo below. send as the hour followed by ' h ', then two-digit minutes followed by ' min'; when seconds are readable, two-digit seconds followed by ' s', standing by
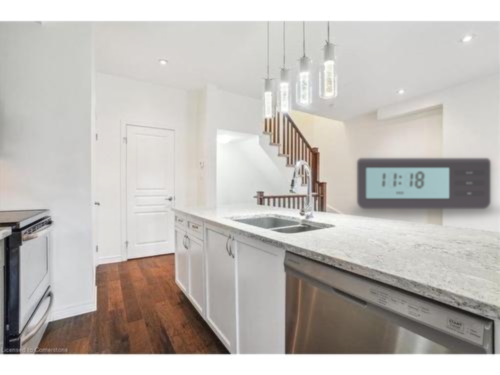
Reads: 11 h 18 min
